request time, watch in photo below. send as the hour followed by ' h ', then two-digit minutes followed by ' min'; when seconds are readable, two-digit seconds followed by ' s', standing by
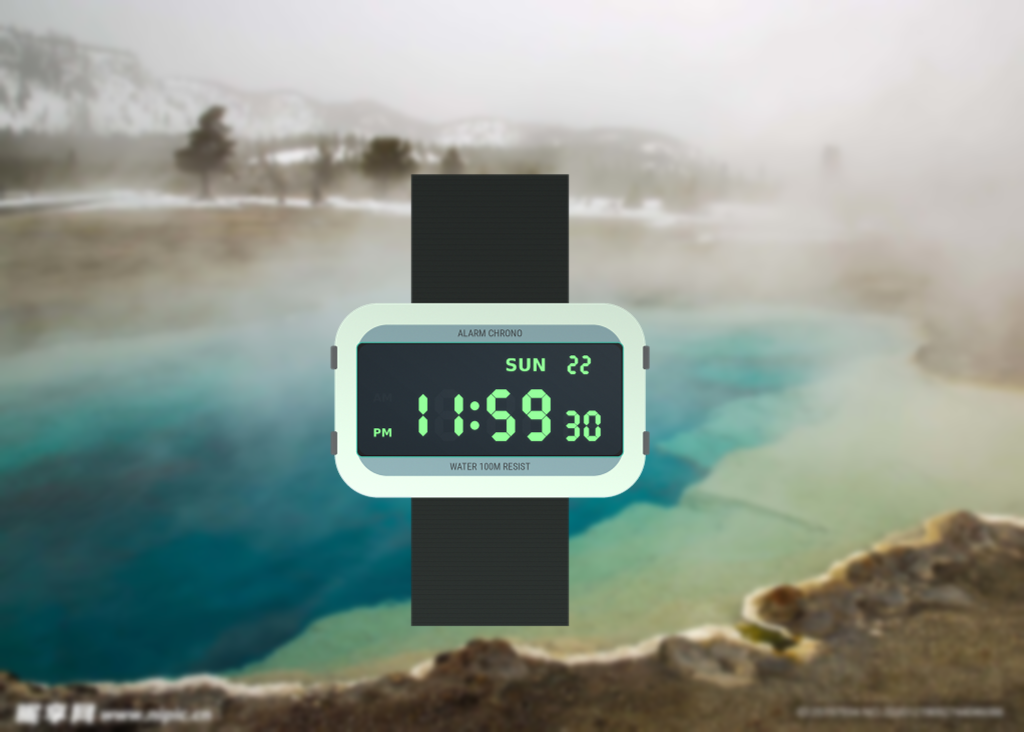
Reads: 11 h 59 min 30 s
